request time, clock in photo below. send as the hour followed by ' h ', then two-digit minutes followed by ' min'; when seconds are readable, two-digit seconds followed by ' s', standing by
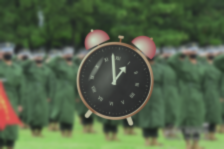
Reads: 12 h 58 min
